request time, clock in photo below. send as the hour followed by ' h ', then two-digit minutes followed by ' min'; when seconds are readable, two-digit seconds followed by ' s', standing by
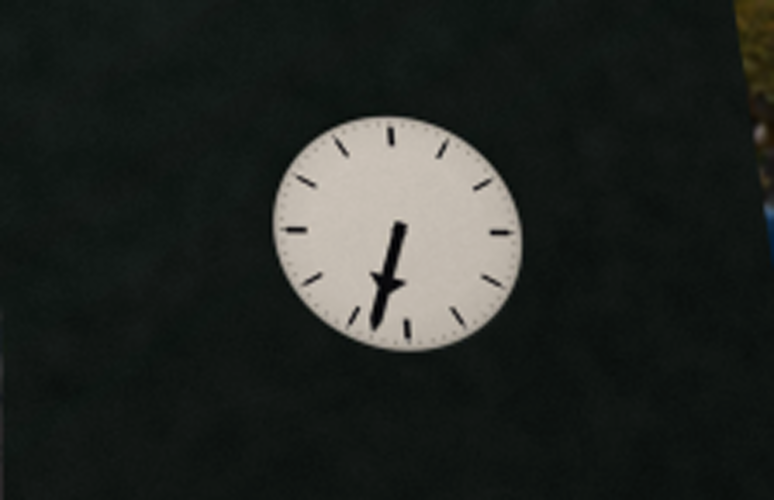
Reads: 6 h 33 min
